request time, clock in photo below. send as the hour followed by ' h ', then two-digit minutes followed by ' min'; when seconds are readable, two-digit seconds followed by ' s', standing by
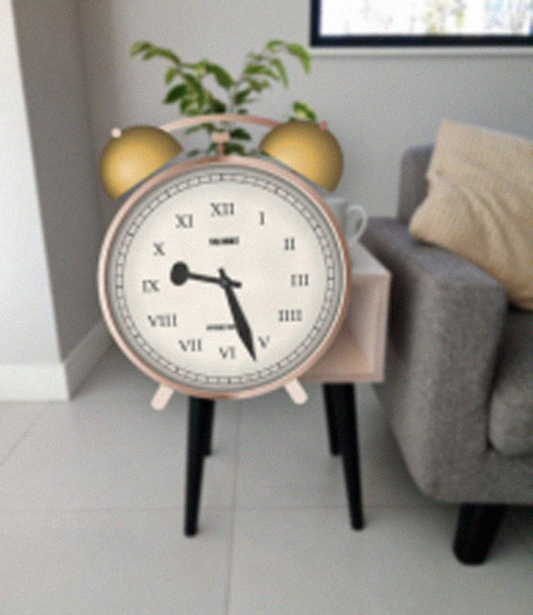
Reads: 9 h 27 min
